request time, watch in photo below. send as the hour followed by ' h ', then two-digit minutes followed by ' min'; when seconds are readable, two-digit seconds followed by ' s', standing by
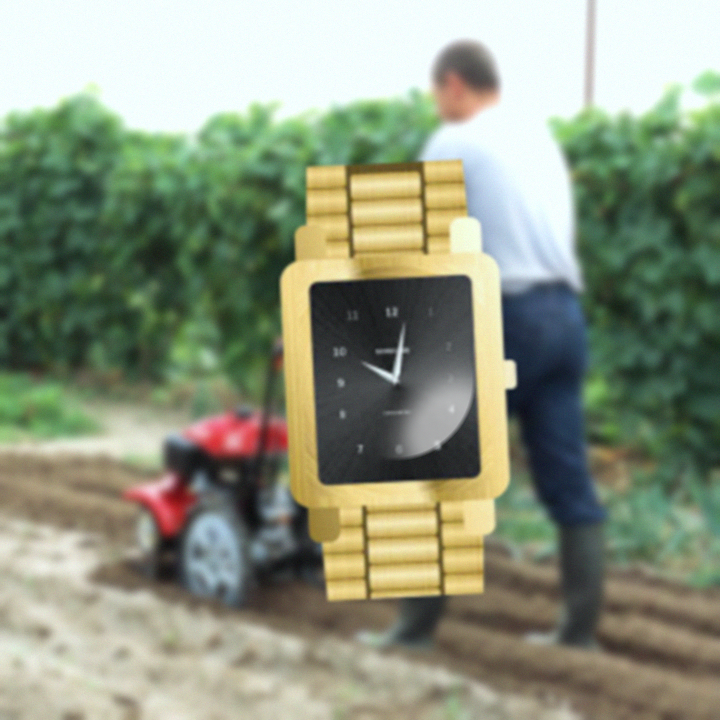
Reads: 10 h 02 min
